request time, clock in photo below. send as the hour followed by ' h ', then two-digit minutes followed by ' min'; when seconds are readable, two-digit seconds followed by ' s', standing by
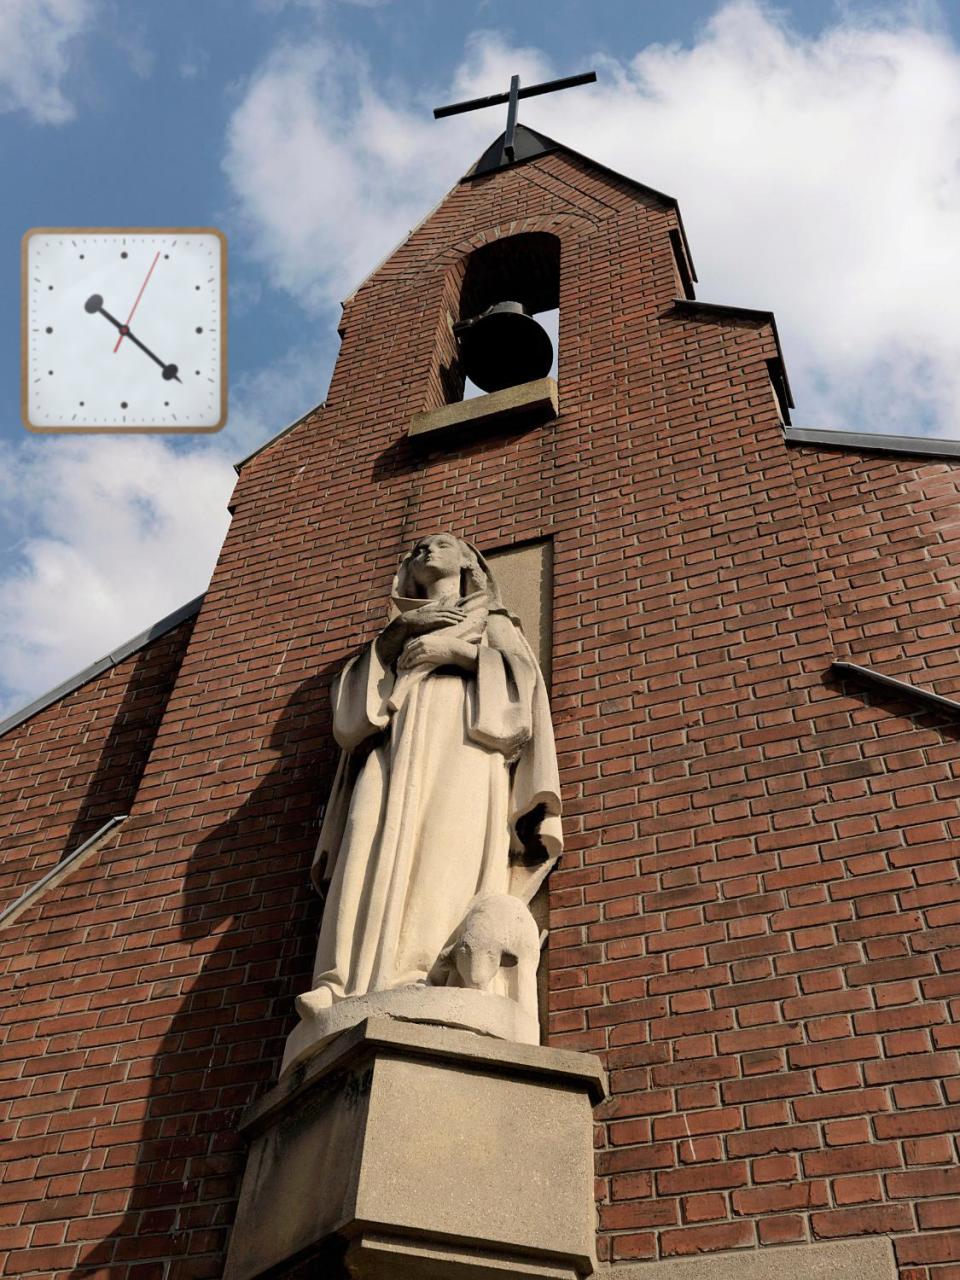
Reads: 10 h 22 min 04 s
